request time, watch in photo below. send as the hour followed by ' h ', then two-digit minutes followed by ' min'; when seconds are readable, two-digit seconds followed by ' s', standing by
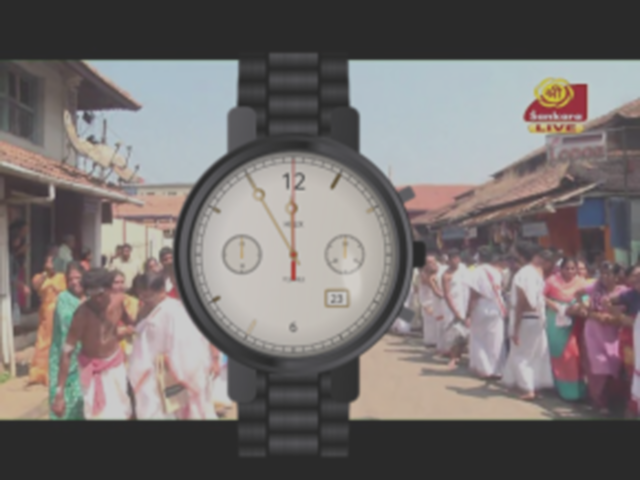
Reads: 11 h 55 min
